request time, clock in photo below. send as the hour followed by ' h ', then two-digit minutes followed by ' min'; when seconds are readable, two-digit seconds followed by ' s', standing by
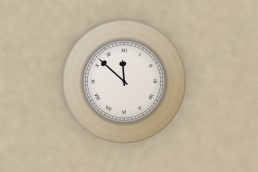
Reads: 11 h 52 min
